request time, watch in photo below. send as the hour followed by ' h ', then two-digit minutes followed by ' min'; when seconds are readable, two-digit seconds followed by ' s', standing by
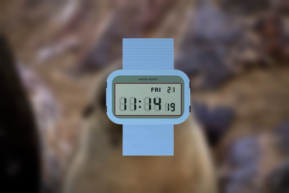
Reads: 11 h 14 min 19 s
